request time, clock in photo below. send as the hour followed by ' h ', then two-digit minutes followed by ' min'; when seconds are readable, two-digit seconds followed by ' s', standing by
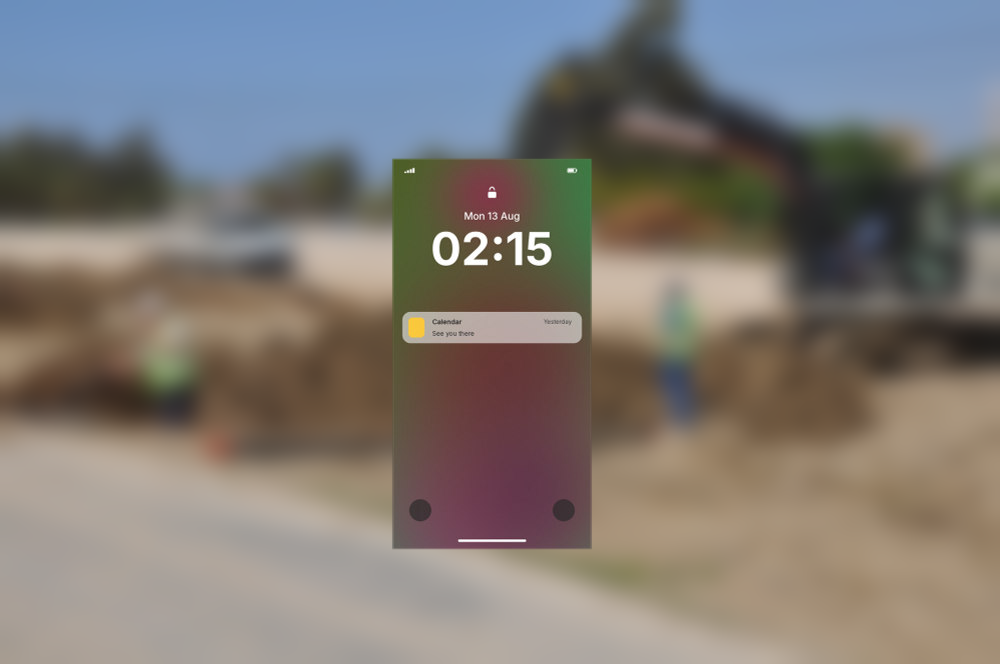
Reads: 2 h 15 min
